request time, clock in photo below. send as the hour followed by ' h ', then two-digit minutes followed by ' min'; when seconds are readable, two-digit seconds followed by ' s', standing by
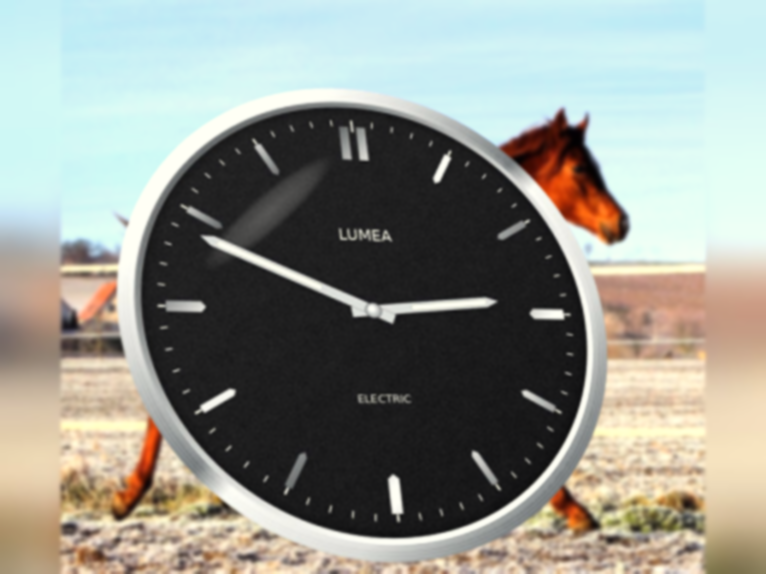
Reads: 2 h 49 min
